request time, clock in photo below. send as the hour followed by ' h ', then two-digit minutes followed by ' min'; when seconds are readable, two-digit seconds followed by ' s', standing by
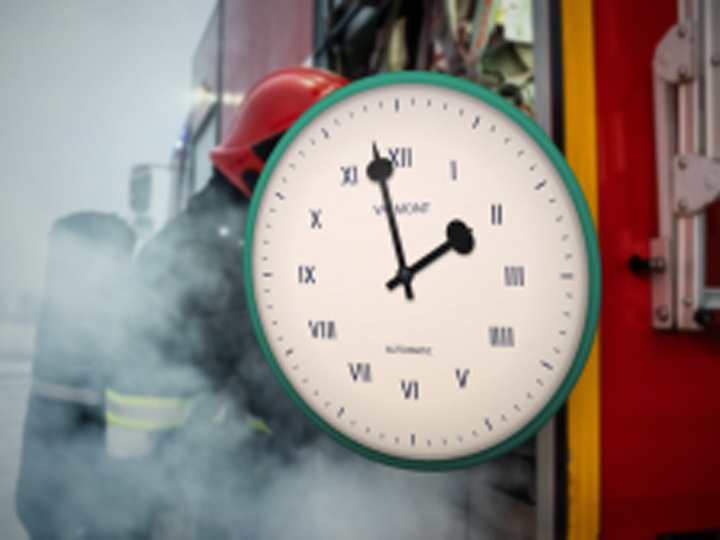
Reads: 1 h 58 min
